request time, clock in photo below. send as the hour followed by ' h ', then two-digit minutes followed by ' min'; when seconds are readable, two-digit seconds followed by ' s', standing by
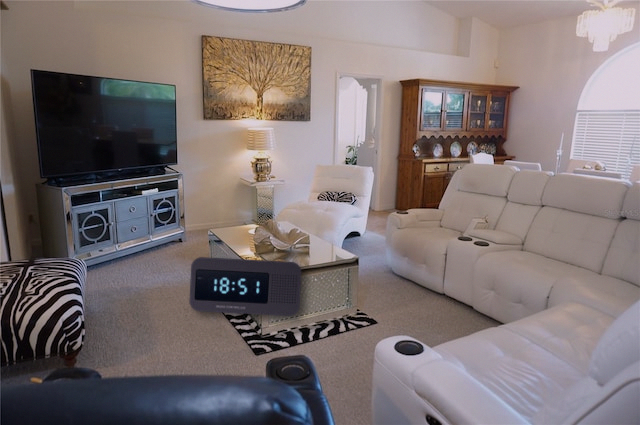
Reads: 18 h 51 min
